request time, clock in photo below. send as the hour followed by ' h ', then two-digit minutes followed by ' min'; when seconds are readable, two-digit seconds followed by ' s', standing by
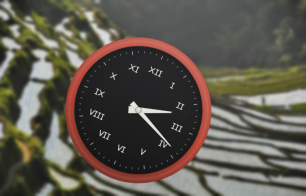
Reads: 2 h 19 min
